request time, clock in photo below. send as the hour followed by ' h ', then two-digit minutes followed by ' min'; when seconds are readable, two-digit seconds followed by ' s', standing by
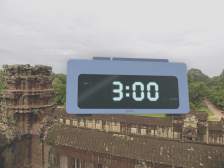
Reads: 3 h 00 min
